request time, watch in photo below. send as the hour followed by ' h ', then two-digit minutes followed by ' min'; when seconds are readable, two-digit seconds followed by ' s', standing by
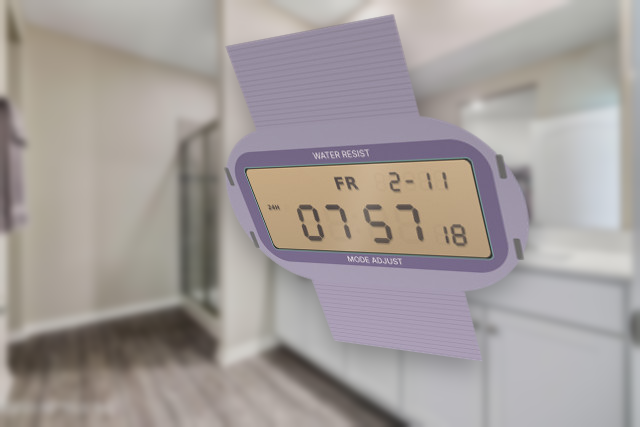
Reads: 7 h 57 min 18 s
